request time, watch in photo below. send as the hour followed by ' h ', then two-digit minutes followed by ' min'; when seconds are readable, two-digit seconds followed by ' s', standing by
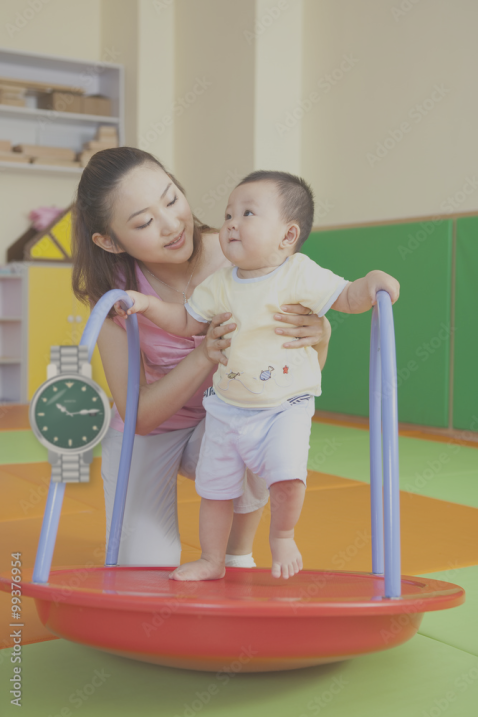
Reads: 10 h 14 min
